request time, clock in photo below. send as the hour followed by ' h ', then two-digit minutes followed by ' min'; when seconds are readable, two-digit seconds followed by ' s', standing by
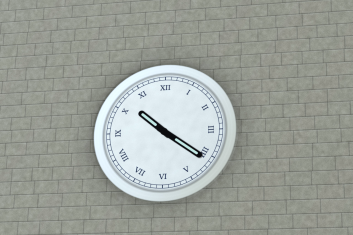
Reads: 10 h 21 min
